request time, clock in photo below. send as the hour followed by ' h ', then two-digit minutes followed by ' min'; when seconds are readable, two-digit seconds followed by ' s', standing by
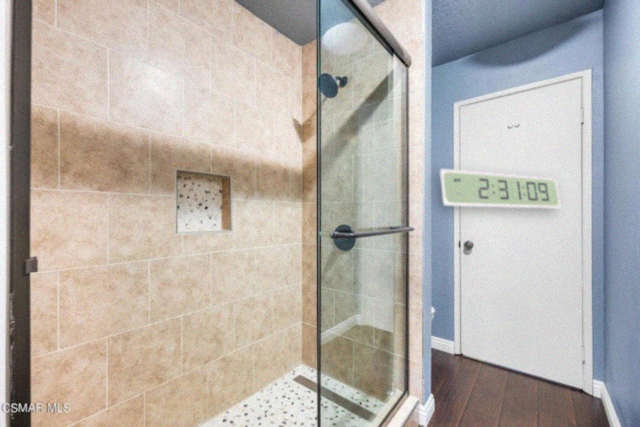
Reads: 2 h 31 min 09 s
